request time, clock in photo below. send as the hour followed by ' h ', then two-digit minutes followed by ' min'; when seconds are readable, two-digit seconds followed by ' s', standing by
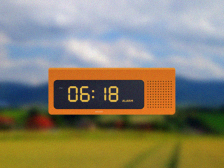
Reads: 6 h 18 min
